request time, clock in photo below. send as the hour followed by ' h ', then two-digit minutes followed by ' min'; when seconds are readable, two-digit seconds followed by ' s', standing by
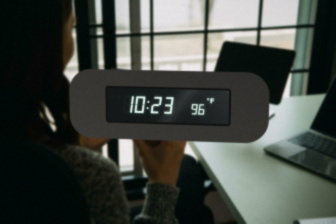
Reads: 10 h 23 min
